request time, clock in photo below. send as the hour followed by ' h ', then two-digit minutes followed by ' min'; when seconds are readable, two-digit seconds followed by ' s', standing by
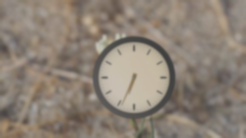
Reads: 6 h 34 min
